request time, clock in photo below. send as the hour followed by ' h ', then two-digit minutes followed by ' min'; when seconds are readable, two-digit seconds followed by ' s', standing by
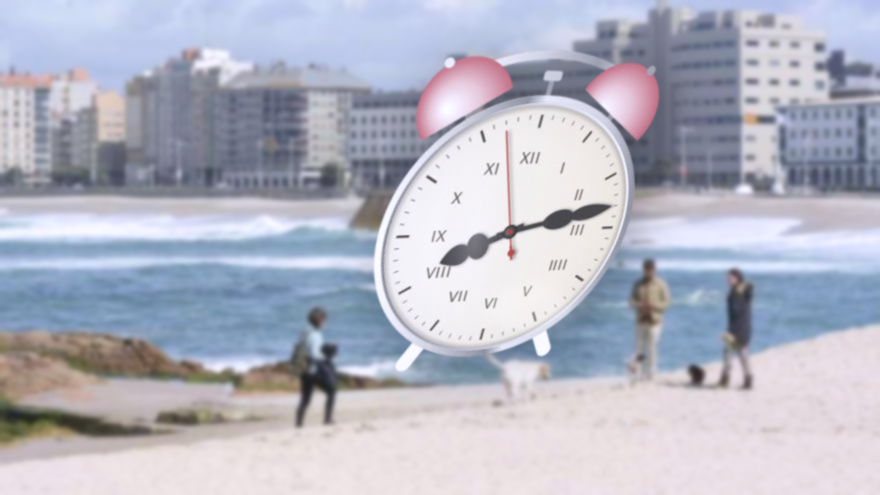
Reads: 8 h 12 min 57 s
